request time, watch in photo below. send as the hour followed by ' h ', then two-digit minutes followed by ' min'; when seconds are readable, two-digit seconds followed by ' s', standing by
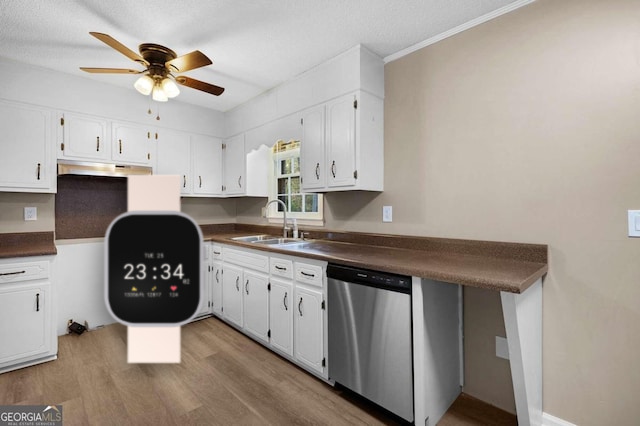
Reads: 23 h 34 min
